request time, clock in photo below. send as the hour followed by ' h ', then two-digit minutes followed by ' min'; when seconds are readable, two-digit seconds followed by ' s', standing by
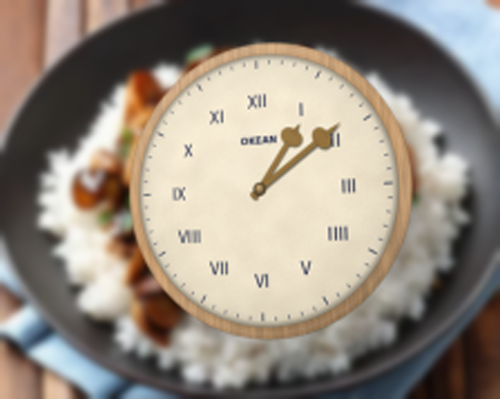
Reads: 1 h 09 min
